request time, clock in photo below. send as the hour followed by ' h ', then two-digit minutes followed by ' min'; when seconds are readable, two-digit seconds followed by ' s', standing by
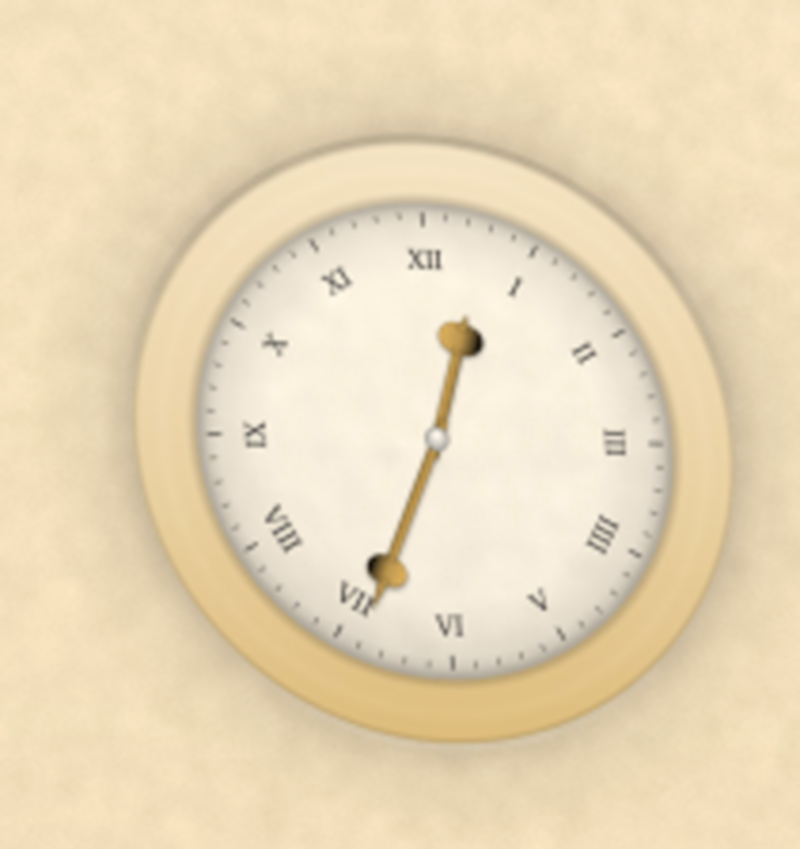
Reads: 12 h 34 min
